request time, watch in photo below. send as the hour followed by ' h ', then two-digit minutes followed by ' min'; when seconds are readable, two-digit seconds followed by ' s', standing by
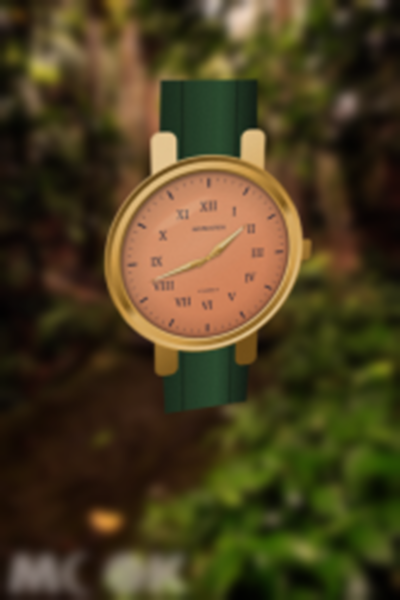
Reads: 1 h 42 min
